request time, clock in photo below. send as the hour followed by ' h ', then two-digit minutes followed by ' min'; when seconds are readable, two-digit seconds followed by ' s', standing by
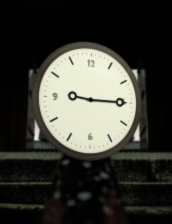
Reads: 9 h 15 min
